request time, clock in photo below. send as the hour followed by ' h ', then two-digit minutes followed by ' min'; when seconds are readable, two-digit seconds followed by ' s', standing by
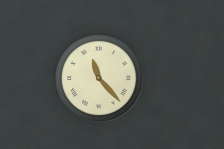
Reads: 11 h 23 min
